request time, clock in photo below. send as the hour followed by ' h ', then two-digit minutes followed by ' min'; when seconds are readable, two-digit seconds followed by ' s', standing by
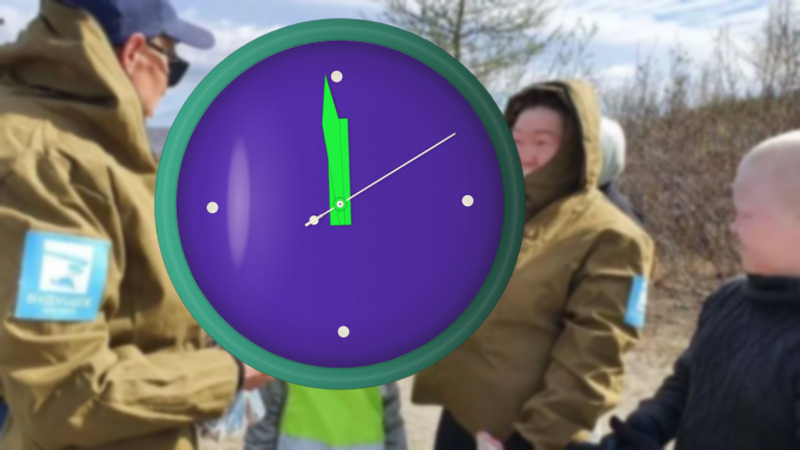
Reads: 11 h 59 min 10 s
